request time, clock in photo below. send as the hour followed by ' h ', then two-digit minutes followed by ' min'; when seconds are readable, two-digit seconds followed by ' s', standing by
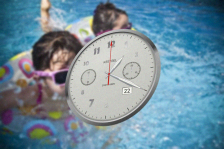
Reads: 1 h 20 min
